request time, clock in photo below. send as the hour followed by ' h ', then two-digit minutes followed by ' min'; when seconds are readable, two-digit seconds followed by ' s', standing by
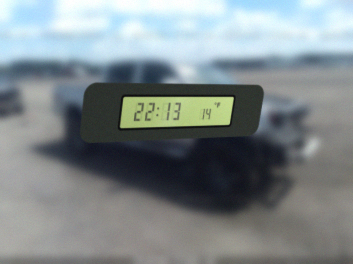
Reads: 22 h 13 min
